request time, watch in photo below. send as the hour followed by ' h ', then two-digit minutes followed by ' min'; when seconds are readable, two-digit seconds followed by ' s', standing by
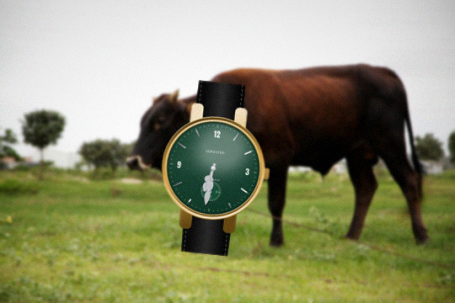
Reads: 6 h 31 min
